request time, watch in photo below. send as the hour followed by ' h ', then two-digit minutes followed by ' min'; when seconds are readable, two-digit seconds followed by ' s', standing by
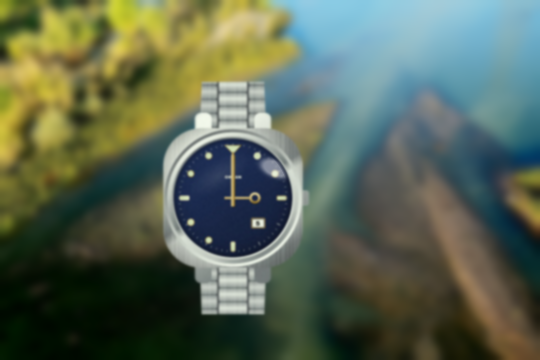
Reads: 3 h 00 min
